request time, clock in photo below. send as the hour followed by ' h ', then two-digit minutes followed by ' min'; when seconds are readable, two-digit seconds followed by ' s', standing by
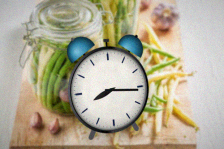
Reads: 8 h 16 min
